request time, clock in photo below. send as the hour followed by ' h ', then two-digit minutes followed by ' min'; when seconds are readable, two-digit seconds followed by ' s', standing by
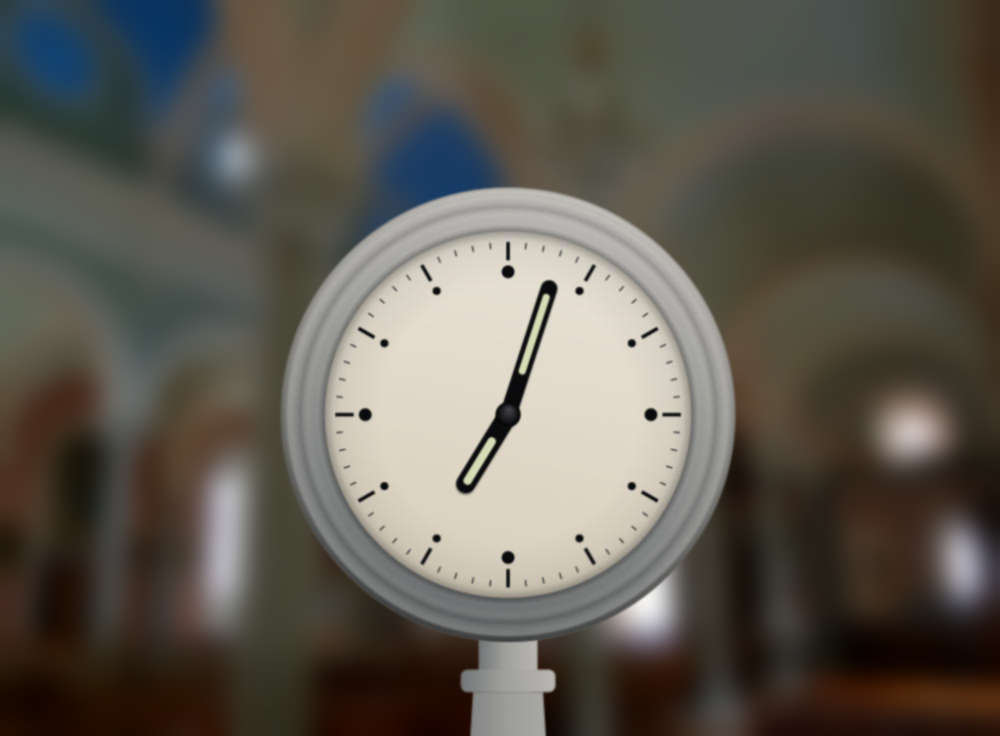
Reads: 7 h 03 min
